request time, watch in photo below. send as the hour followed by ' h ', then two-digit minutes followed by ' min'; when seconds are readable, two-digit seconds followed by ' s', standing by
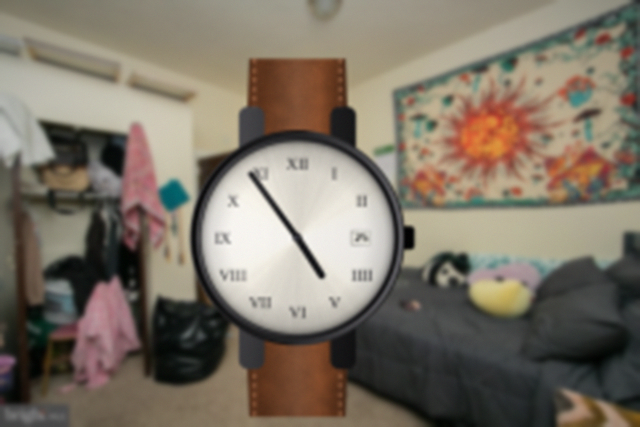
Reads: 4 h 54 min
